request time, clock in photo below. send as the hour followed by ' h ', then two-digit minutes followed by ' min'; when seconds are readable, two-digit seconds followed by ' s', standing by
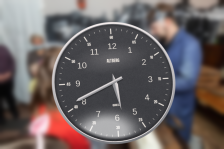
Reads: 5 h 41 min
